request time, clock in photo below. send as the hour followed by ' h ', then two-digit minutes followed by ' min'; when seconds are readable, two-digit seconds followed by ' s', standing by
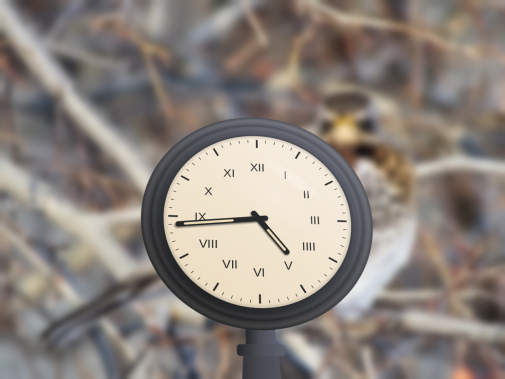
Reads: 4 h 44 min
